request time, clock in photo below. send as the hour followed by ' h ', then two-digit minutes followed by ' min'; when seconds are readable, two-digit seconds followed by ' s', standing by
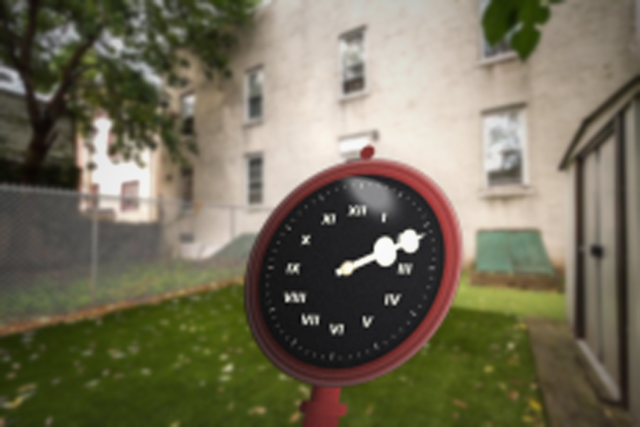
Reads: 2 h 11 min
